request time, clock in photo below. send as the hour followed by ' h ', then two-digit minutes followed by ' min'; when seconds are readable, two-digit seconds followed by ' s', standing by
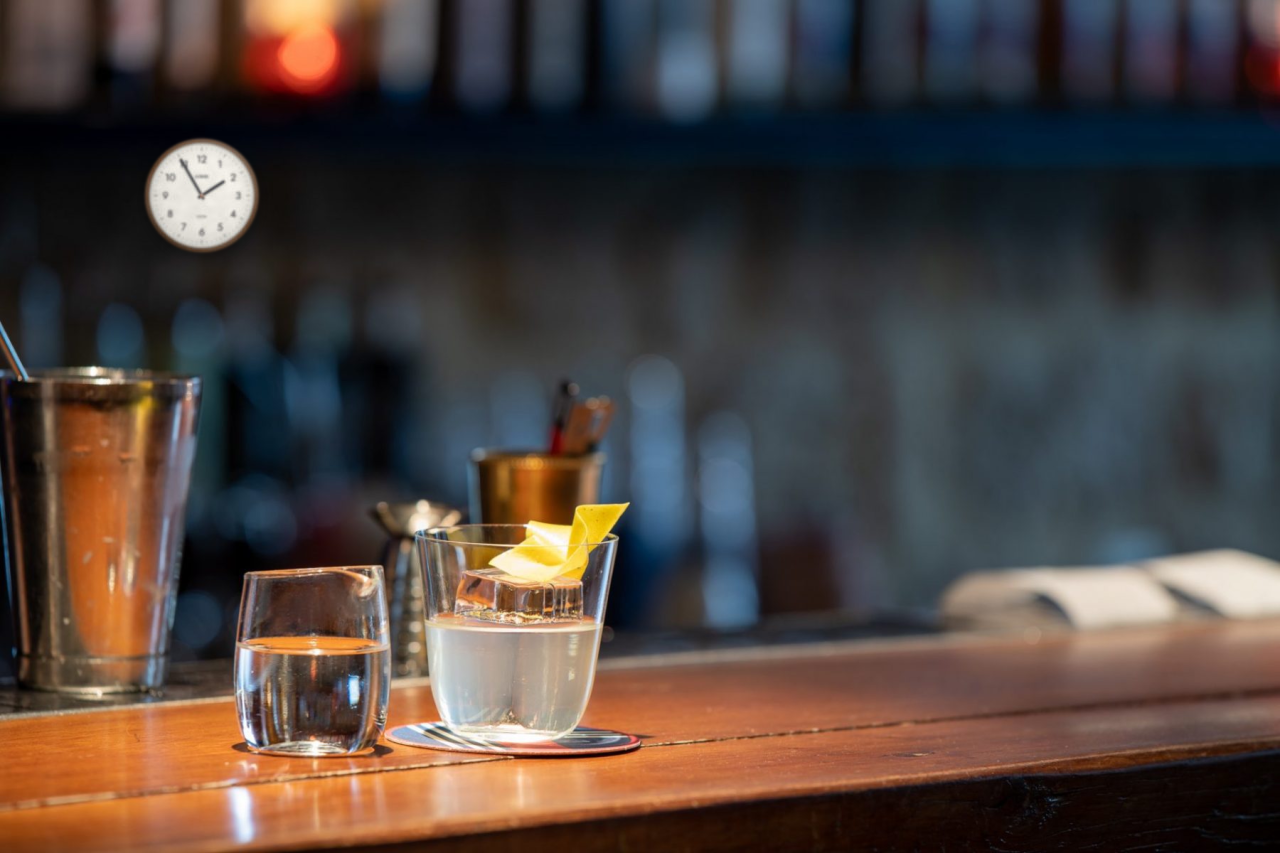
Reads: 1 h 55 min
